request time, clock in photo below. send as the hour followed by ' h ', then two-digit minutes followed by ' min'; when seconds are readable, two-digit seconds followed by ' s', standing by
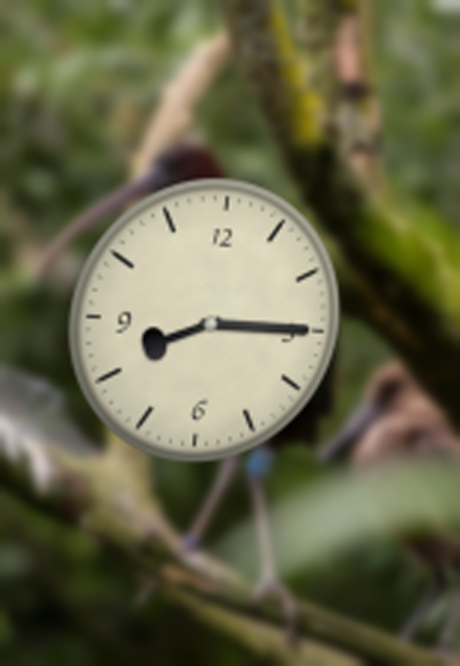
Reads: 8 h 15 min
